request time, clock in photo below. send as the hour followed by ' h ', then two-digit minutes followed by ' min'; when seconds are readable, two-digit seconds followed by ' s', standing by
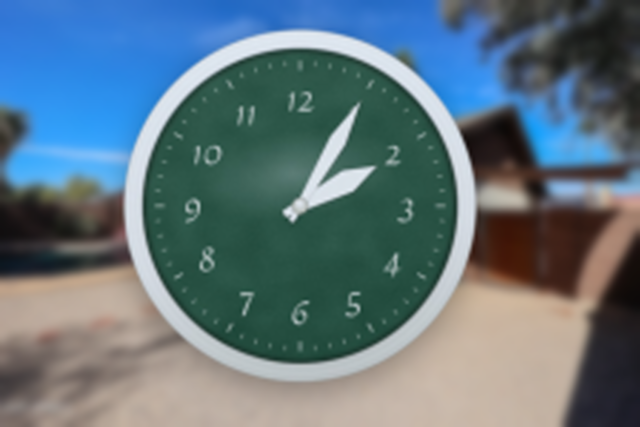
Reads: 2 h 05 min
